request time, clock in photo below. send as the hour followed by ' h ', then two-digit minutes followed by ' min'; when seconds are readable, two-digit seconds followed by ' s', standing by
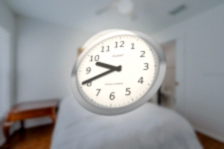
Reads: 9 h 41 min
